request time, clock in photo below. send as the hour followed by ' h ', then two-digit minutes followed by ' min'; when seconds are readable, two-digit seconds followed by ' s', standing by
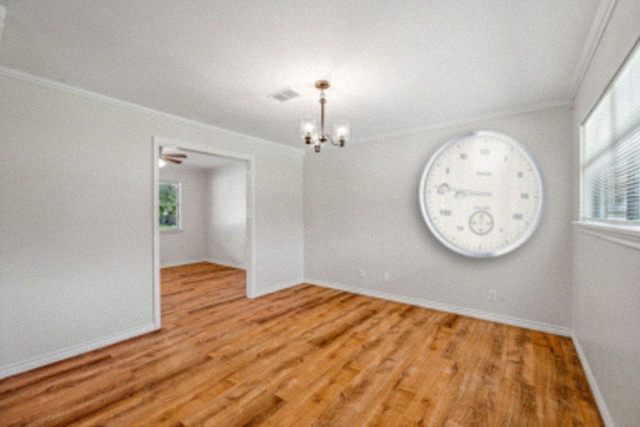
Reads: 8 h 46 min
